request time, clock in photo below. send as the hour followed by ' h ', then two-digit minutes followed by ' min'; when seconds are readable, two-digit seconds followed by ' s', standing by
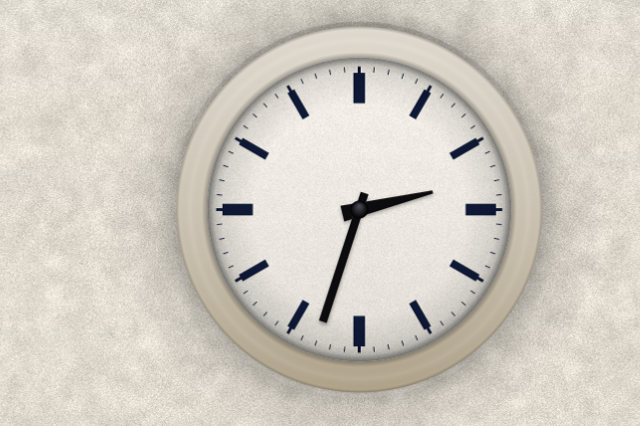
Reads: 2 h 33 min
